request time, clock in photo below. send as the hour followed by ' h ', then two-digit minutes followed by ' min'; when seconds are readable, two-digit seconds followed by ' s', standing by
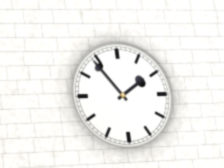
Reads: 1 h 54 min
